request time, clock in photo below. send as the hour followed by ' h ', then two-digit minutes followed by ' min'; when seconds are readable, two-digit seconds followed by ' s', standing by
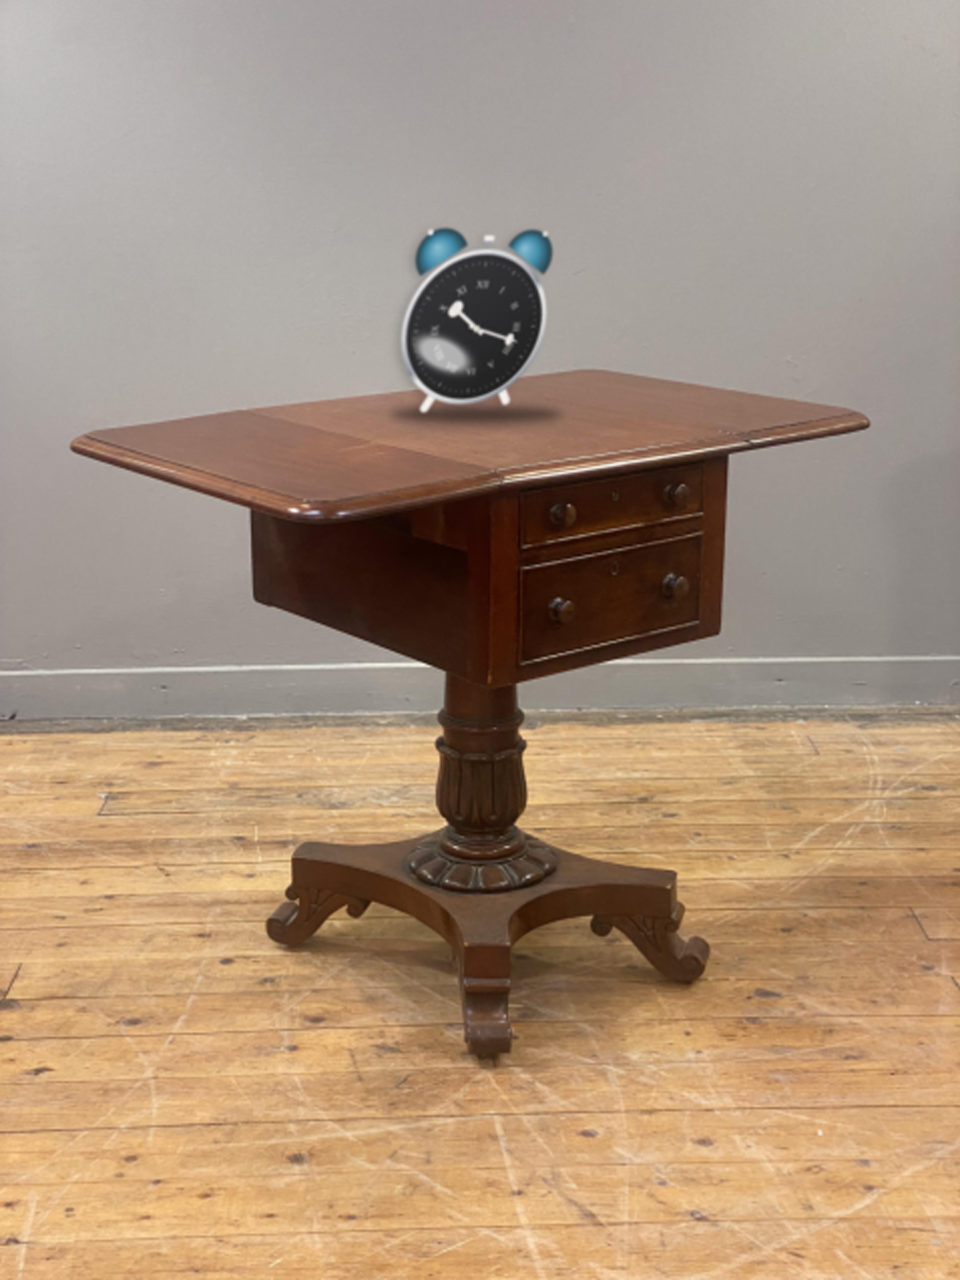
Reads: 10 h 18 min
